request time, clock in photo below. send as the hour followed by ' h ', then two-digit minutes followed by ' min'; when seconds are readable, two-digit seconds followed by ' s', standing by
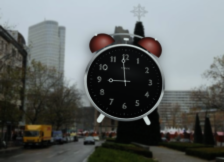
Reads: 8 h 59 min
